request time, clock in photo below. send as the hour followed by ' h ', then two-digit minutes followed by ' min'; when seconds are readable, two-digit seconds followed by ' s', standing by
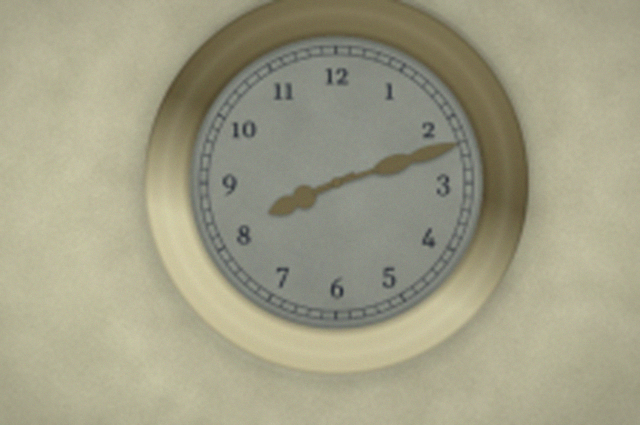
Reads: 8 h 12 min
